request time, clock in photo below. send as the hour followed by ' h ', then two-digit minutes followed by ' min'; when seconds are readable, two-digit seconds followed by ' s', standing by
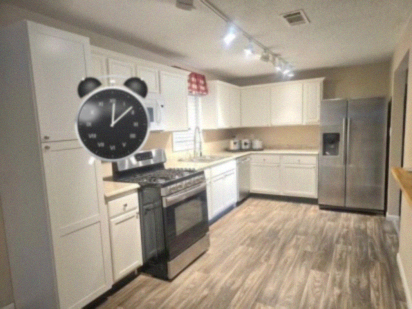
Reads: 12 h 08 min
